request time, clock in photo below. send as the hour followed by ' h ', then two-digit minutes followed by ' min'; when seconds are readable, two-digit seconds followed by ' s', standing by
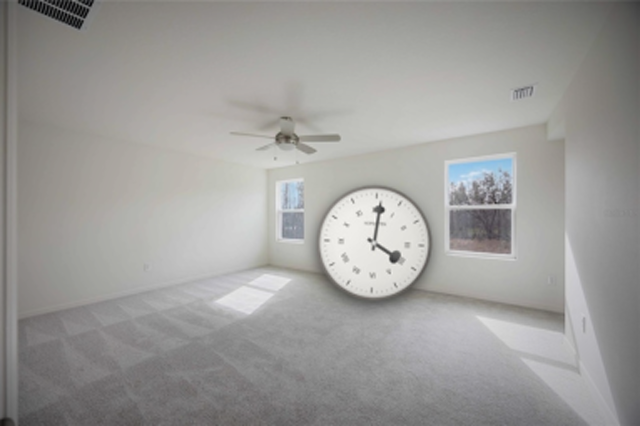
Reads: 4 h 01 min
